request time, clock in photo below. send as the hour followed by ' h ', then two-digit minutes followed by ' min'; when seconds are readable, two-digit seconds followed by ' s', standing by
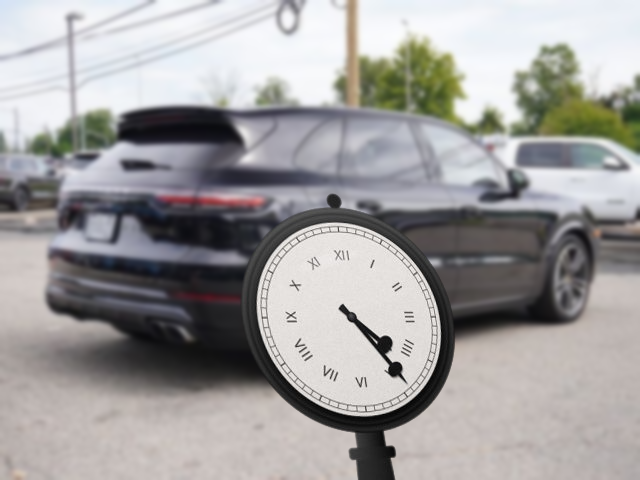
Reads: 4 h 24 min
